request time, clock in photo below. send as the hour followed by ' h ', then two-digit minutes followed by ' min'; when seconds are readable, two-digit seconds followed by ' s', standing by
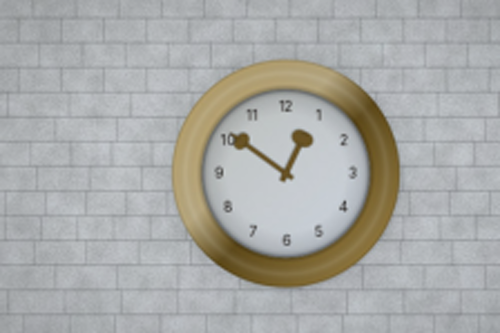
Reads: 12 h 51 min
